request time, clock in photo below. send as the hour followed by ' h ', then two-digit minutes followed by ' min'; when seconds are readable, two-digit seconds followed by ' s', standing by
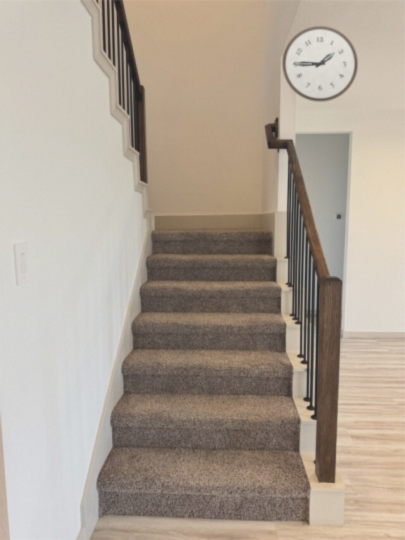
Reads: 1 h 45 min
